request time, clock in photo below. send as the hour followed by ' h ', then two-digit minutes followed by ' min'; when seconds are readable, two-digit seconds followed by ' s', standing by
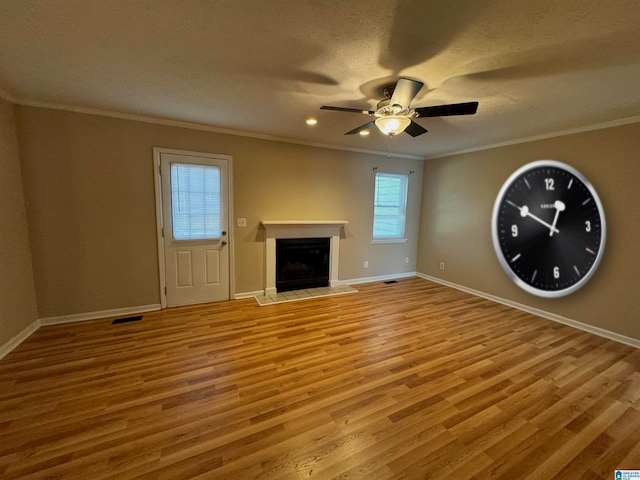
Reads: 12 h 50 min
